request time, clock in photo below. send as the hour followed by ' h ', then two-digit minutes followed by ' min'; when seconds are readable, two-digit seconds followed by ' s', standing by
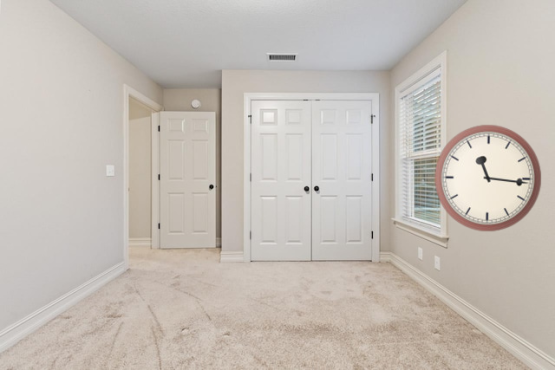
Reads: 11 h 16 min
